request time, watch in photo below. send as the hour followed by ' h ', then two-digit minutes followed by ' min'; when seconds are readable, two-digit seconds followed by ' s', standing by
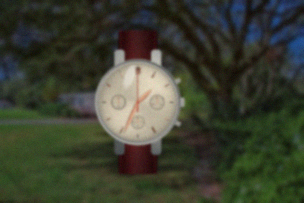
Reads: 1 h 34 min
